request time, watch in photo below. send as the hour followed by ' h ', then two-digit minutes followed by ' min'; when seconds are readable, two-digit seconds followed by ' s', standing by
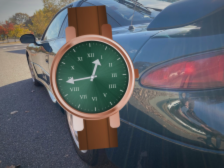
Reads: 12 h 44 min
